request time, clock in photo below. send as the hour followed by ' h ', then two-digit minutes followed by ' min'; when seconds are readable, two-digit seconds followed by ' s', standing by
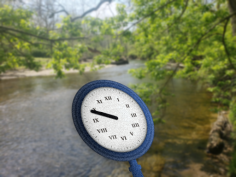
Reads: 9 h 49 min
